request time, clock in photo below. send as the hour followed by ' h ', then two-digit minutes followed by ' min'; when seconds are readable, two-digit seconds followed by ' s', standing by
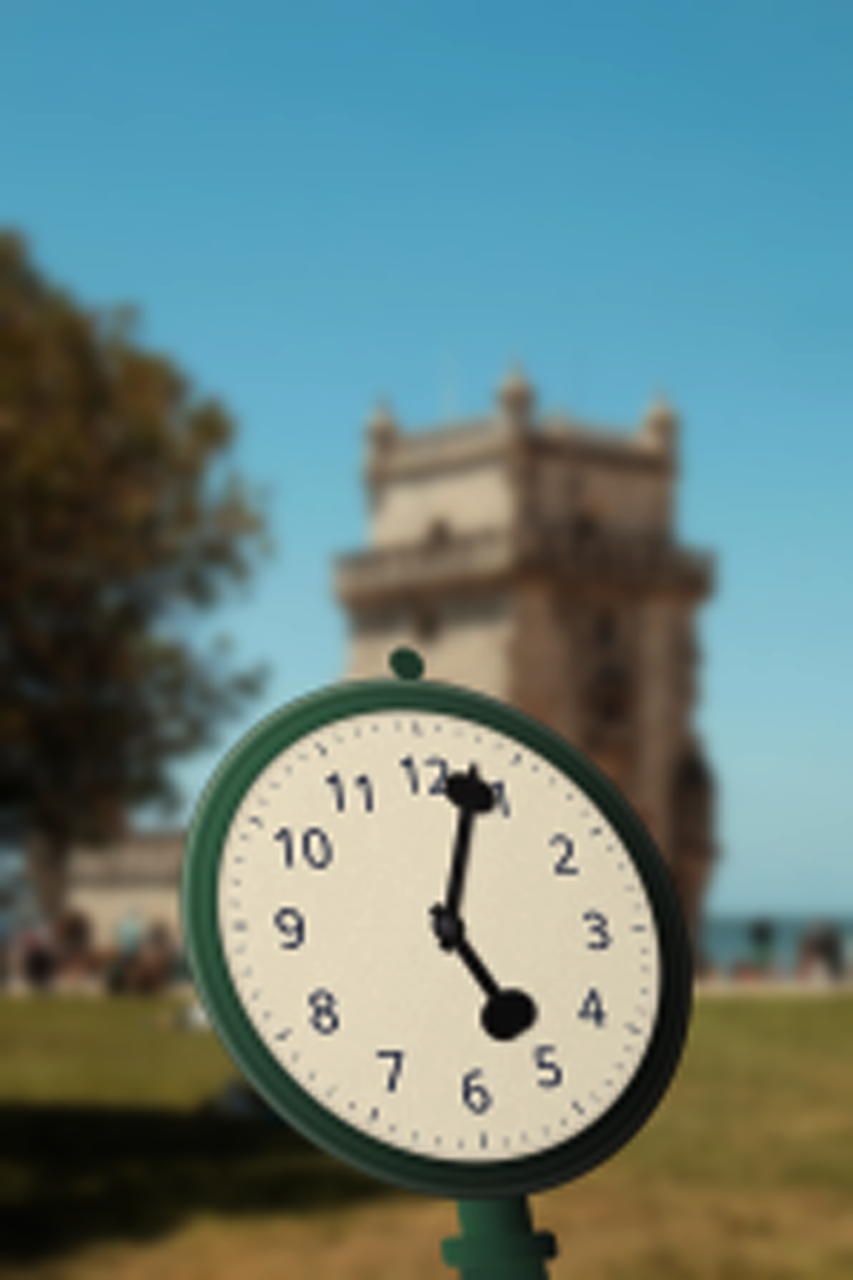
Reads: 5 h 03 min
